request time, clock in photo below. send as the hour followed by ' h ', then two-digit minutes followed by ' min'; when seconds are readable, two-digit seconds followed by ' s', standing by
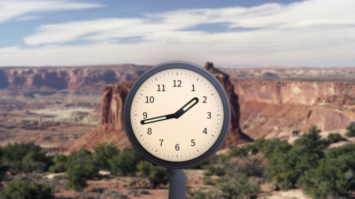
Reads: 1 h 43 min
